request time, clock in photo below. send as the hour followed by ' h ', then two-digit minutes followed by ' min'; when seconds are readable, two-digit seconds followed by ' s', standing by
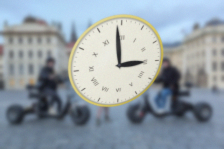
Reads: 2 h 59 min
